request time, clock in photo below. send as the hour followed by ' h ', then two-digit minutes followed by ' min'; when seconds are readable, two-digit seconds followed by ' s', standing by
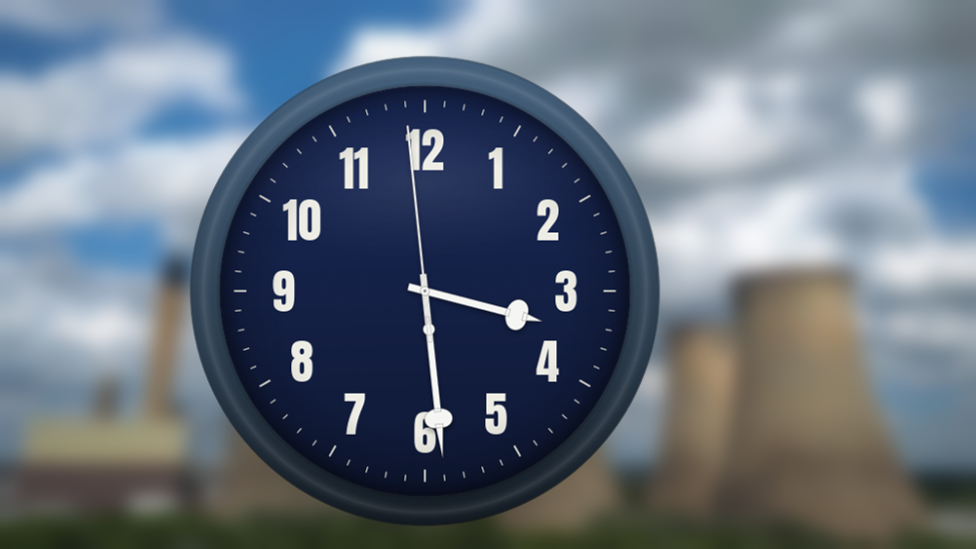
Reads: 3 h 28 min 59 s
